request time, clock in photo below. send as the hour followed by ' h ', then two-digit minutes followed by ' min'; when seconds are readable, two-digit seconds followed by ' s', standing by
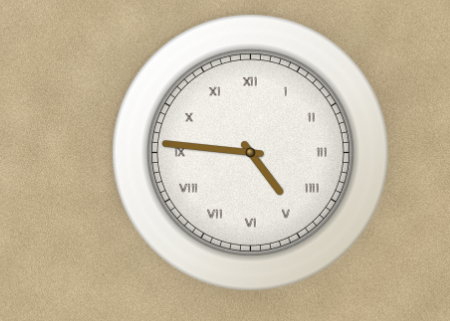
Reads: 4 h 46 min
